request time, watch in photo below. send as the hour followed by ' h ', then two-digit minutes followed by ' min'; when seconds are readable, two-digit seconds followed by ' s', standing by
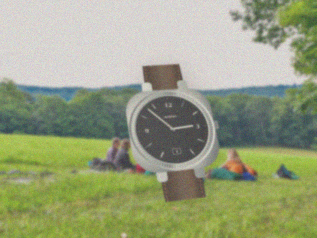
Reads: 2 h 53 min
